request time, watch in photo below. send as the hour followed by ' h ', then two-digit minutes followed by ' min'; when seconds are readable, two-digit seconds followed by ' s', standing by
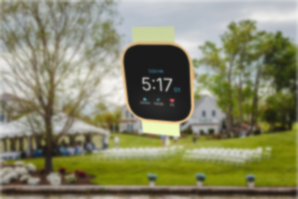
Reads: 5 h 17 min
